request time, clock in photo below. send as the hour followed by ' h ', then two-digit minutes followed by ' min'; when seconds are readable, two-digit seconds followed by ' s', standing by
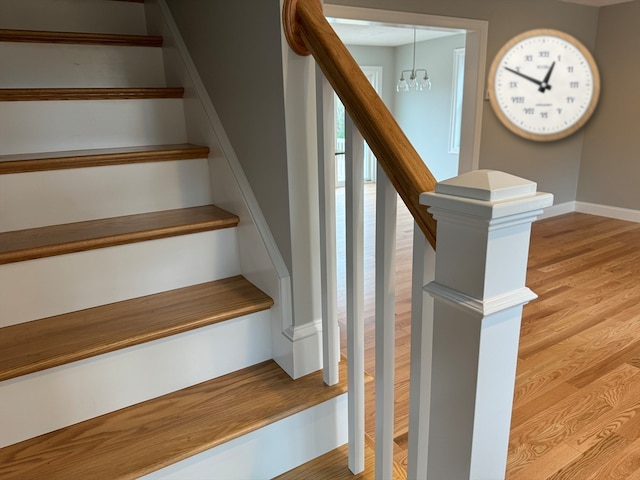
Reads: 12 h 49 min
